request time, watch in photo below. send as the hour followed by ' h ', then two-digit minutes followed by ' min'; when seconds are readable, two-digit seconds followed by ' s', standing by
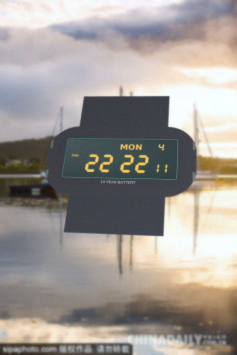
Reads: 22 h 22 min 11 s
